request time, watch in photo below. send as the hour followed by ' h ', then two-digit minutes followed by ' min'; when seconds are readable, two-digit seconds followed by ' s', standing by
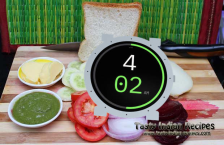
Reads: 4 h 02 min
